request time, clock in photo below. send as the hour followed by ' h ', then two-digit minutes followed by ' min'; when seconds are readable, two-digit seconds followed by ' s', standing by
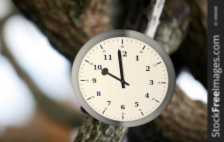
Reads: 9 h 59 min
